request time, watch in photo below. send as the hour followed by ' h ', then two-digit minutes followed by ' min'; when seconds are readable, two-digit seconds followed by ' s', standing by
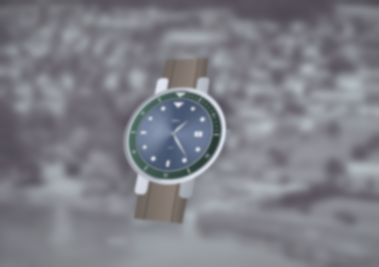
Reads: 1 h 24 min
